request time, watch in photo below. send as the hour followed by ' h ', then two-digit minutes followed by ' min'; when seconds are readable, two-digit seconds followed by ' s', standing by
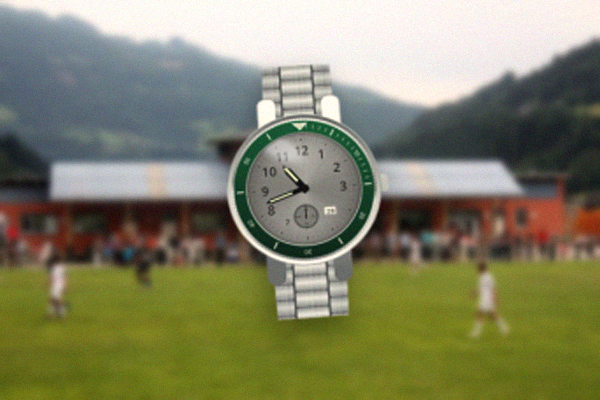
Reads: 10 h 42 min
